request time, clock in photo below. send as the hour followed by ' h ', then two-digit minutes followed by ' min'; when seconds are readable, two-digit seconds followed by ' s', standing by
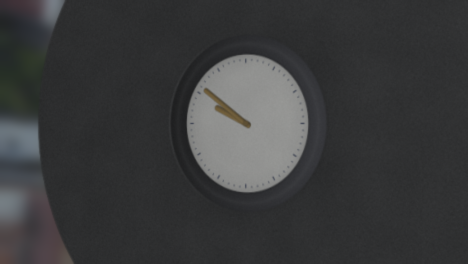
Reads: 9 h 51 min
